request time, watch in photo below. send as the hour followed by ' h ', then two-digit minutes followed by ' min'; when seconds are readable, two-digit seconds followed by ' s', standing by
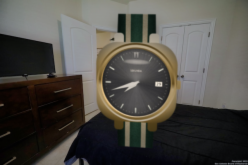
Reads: 7 h 42 min
